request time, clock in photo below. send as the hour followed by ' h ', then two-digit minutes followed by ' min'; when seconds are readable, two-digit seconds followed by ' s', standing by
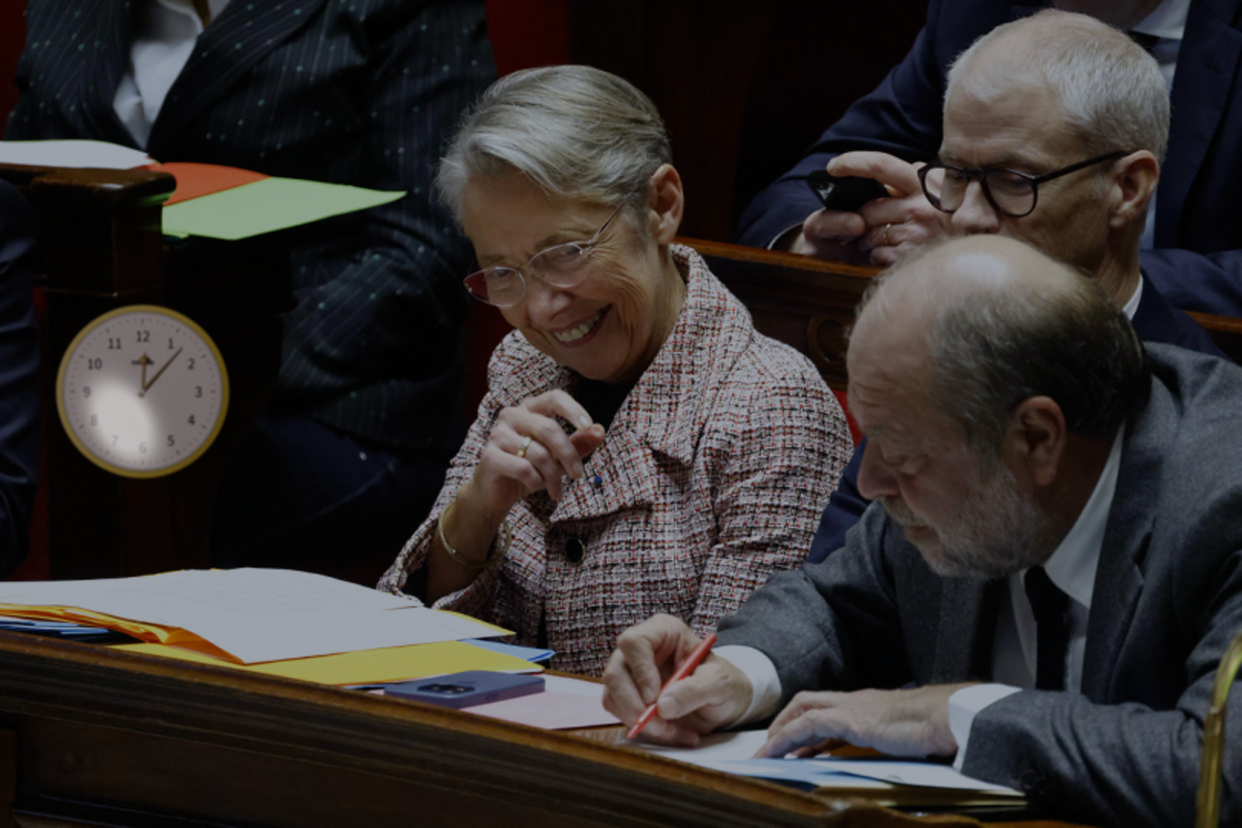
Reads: 12 h 07 min
